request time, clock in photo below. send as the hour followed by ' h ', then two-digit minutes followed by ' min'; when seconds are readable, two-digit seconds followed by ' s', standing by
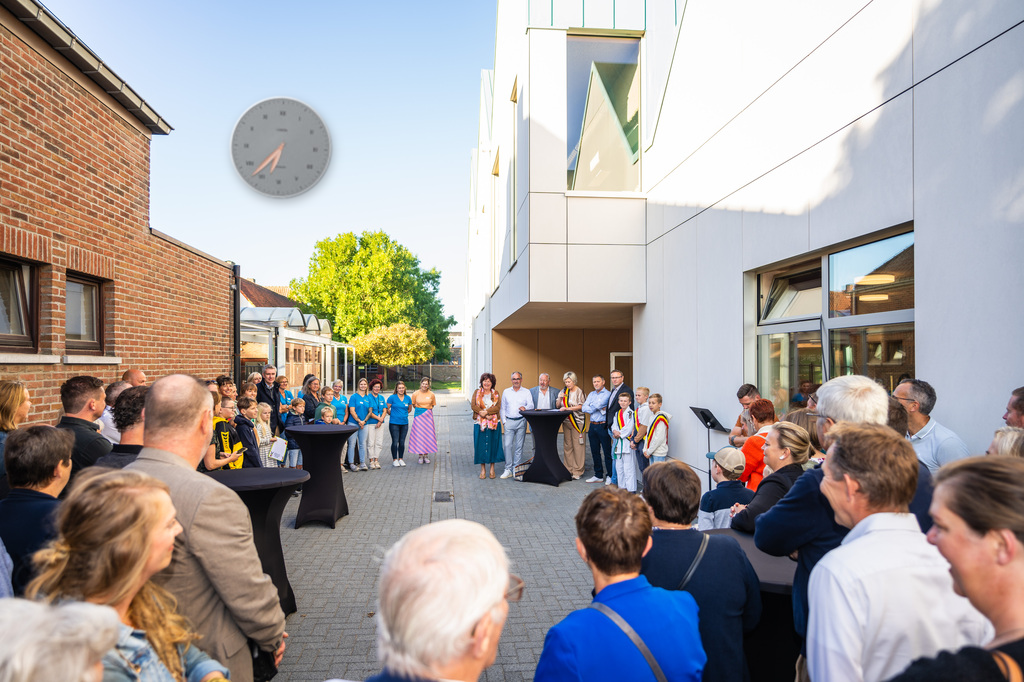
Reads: 6 h 37 min
